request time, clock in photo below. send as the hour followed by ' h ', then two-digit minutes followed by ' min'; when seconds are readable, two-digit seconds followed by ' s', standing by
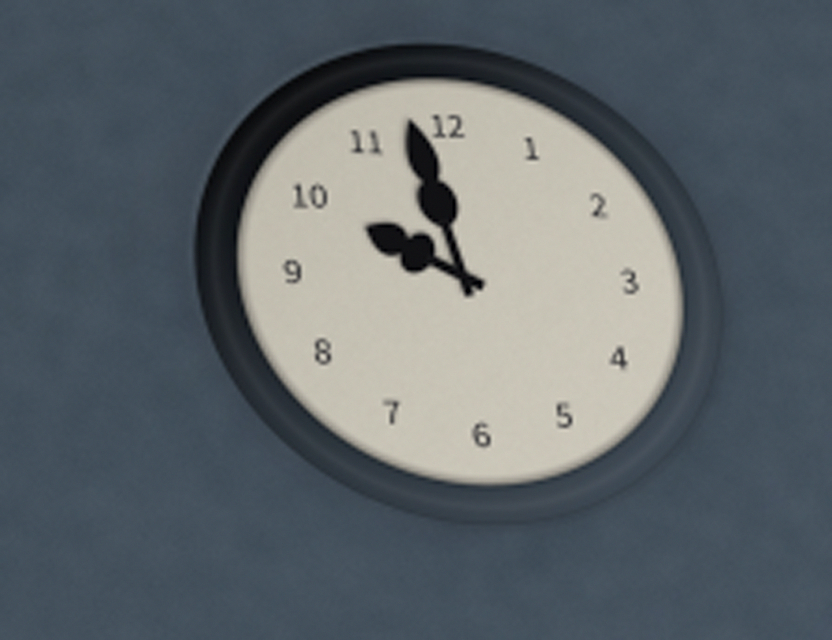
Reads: 9 h 58 min
